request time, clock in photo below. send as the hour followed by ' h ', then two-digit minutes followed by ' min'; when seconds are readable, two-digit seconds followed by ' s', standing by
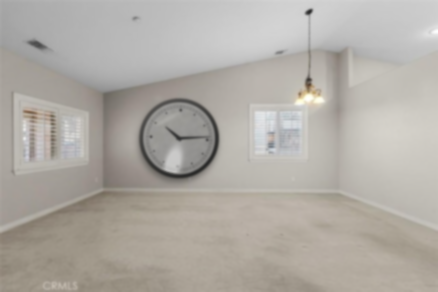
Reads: 10 h 14 min
